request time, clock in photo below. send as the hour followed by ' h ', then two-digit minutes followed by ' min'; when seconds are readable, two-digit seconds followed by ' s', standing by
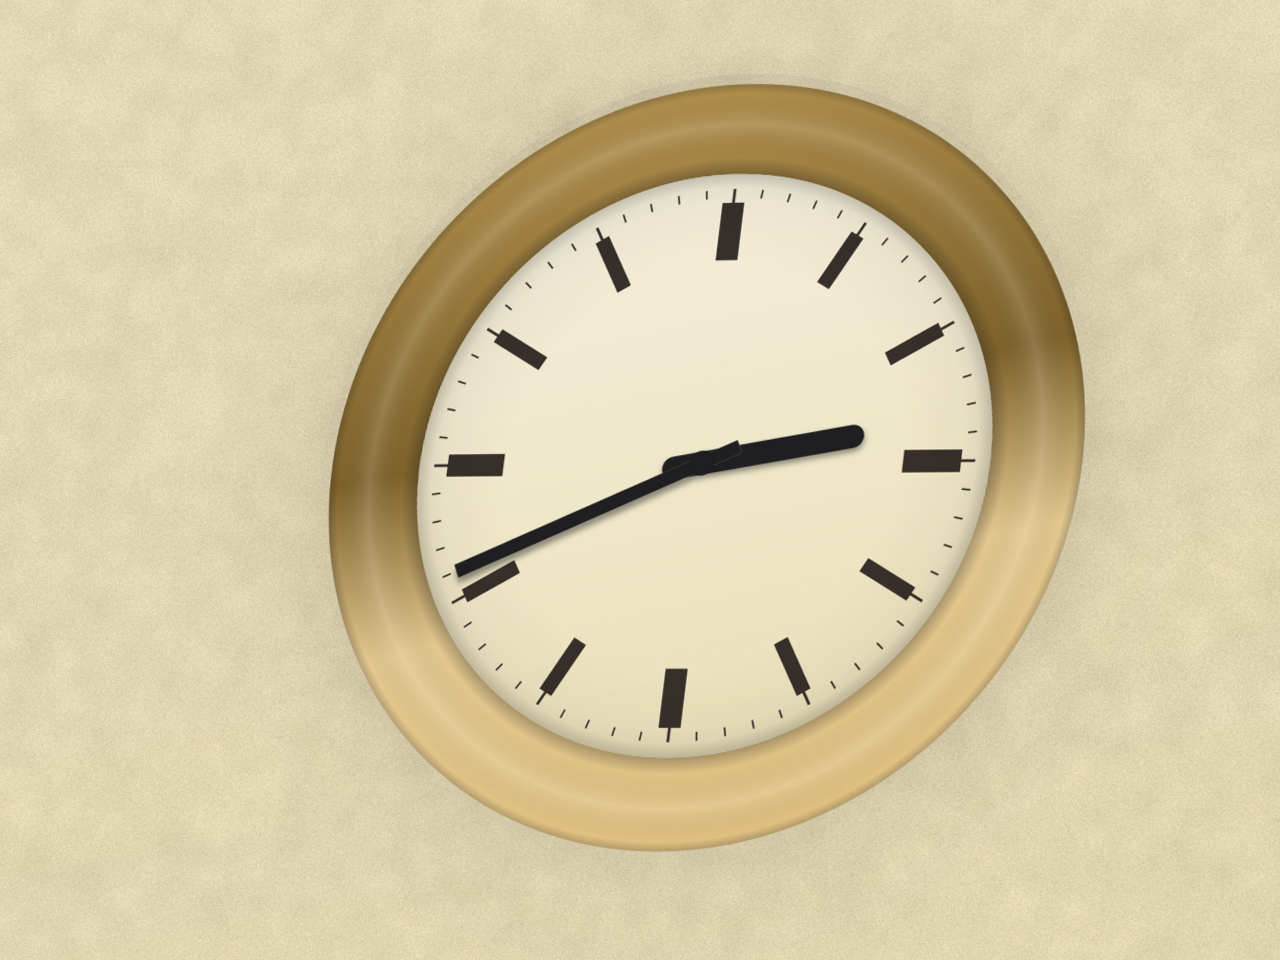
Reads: 2 h 41 min
